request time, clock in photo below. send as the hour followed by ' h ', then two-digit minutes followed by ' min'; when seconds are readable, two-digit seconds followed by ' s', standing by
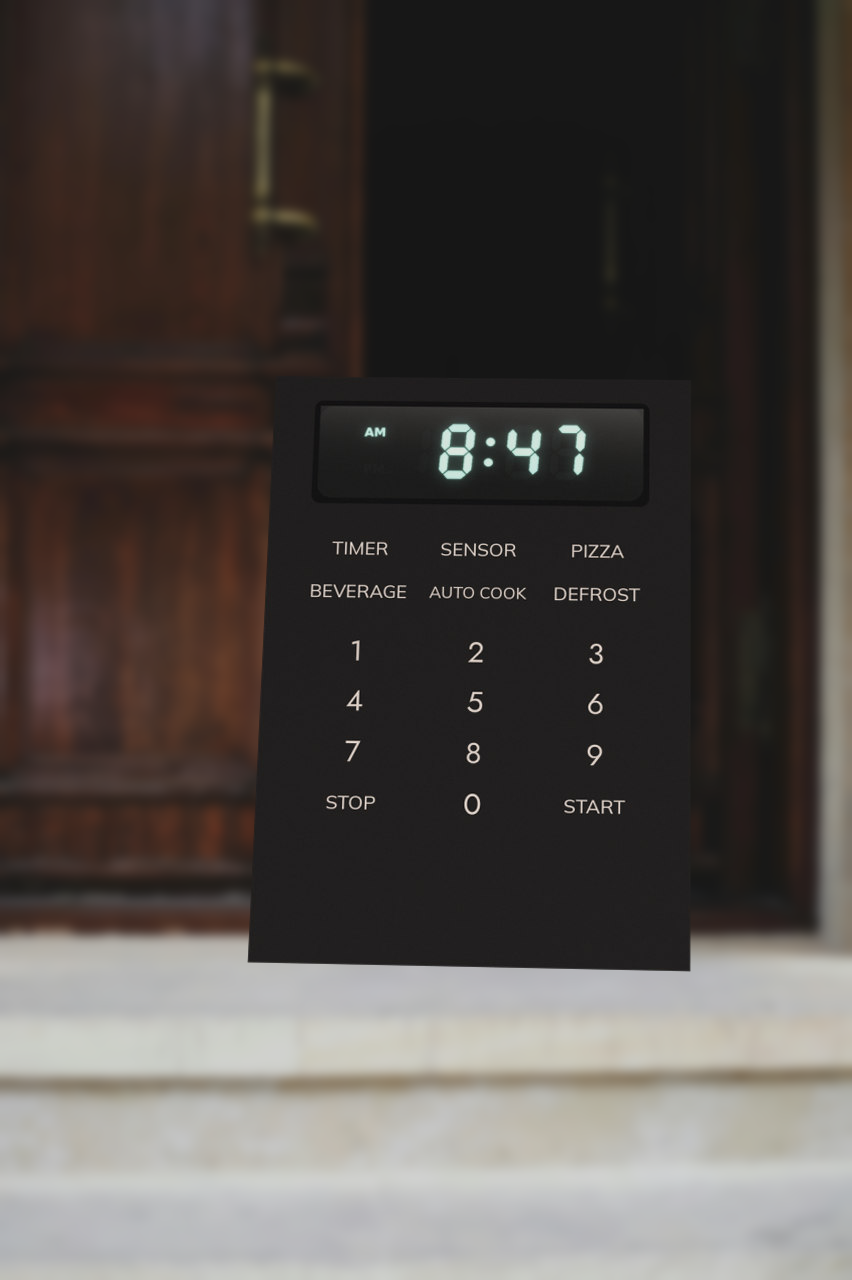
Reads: 8 h 47 min
